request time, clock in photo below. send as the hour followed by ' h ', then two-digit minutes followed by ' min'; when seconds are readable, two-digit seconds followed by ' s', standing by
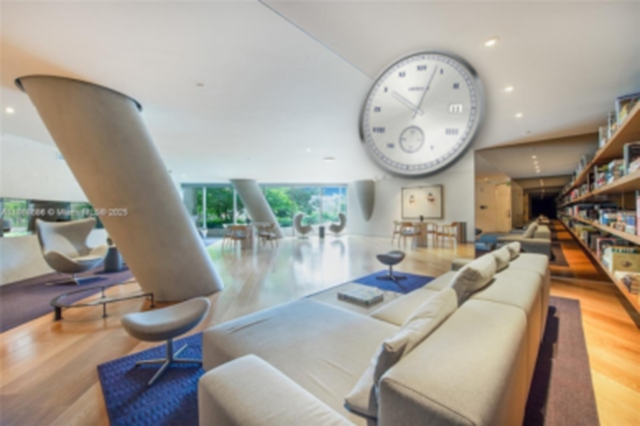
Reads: 10 h 03 min
